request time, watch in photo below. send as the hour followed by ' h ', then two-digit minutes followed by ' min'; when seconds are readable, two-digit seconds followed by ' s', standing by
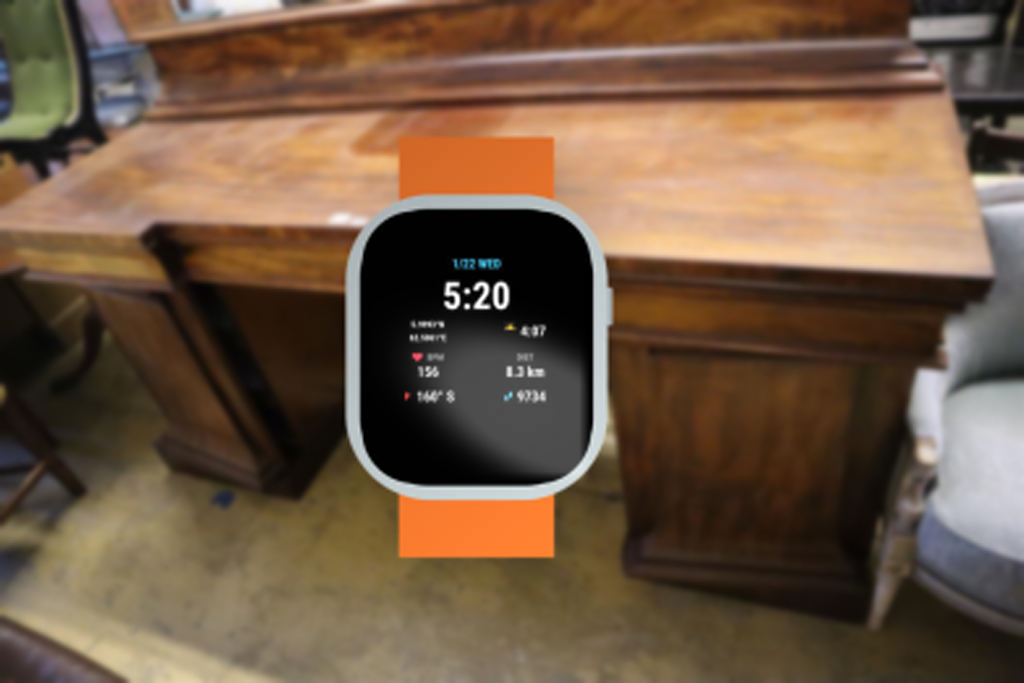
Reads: 5 h 20 min
